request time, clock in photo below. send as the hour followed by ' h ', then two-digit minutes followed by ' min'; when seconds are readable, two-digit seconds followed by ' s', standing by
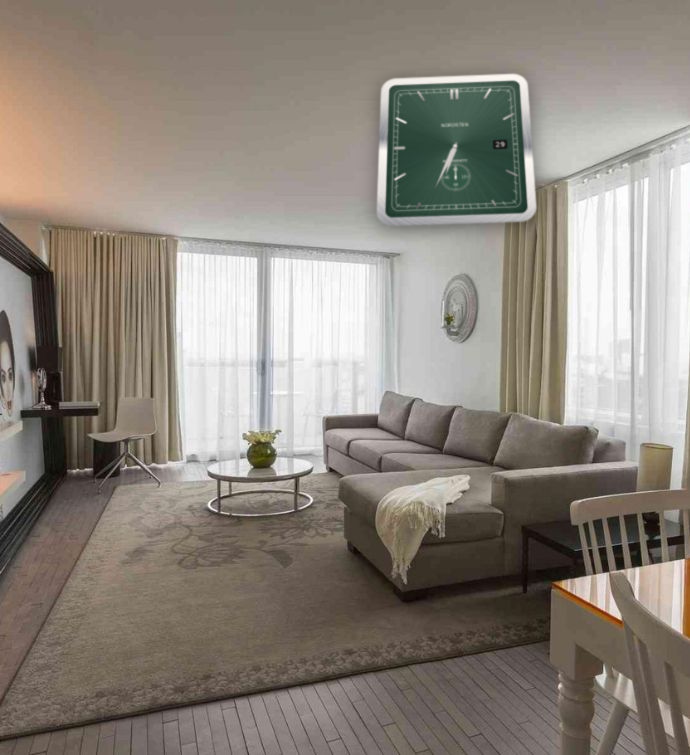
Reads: 6 h 34 min
